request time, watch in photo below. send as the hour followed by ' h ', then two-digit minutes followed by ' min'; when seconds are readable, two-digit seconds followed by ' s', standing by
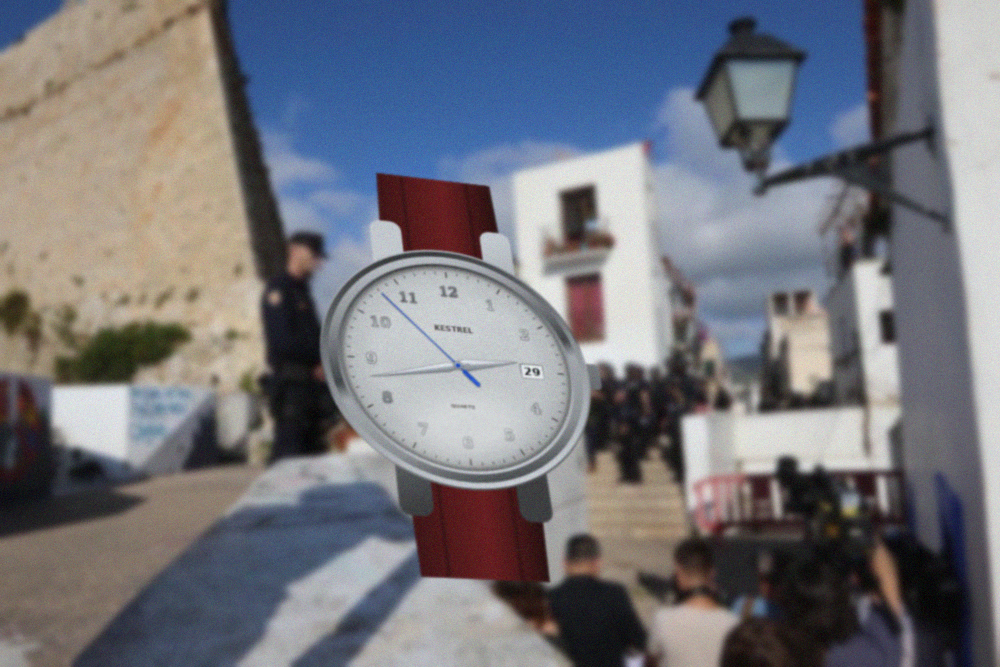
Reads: 2 h 42 min 53 s
